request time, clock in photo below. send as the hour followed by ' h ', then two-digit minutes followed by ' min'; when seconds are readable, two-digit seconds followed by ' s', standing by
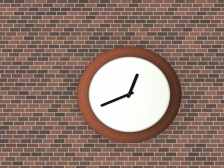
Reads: 12 h 41 min
